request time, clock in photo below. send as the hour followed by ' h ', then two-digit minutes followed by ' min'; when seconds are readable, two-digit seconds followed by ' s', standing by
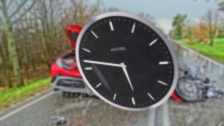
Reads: 5 h 47 min
